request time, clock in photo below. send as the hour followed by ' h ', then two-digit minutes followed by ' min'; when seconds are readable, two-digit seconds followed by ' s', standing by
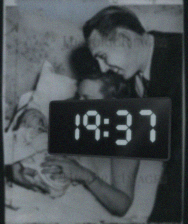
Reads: 19 h 37 min
